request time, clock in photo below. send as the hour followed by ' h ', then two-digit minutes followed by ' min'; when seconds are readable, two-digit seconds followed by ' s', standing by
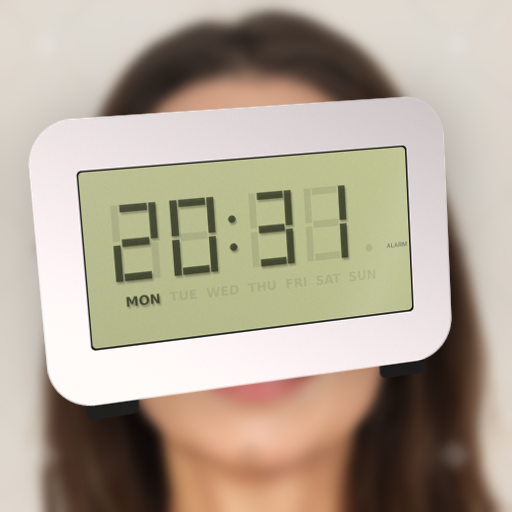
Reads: 20 h 31 min
